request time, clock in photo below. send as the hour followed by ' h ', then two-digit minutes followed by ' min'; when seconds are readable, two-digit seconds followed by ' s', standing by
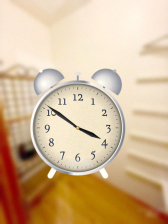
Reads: 3 h 51 min
